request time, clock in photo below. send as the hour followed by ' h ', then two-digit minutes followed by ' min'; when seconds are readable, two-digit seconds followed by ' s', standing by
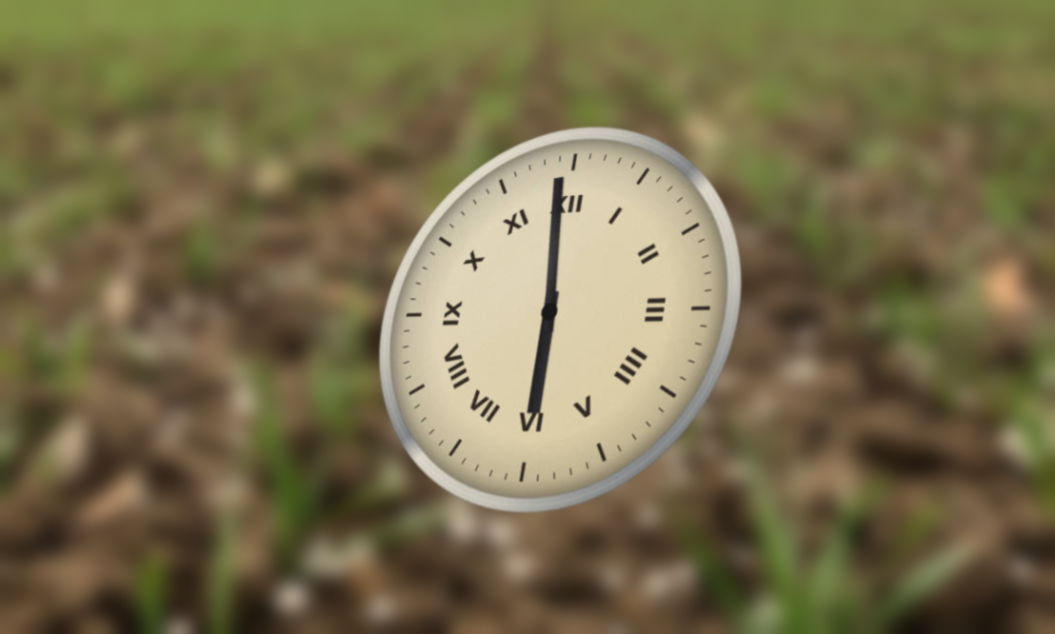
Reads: 5 h 59 min
